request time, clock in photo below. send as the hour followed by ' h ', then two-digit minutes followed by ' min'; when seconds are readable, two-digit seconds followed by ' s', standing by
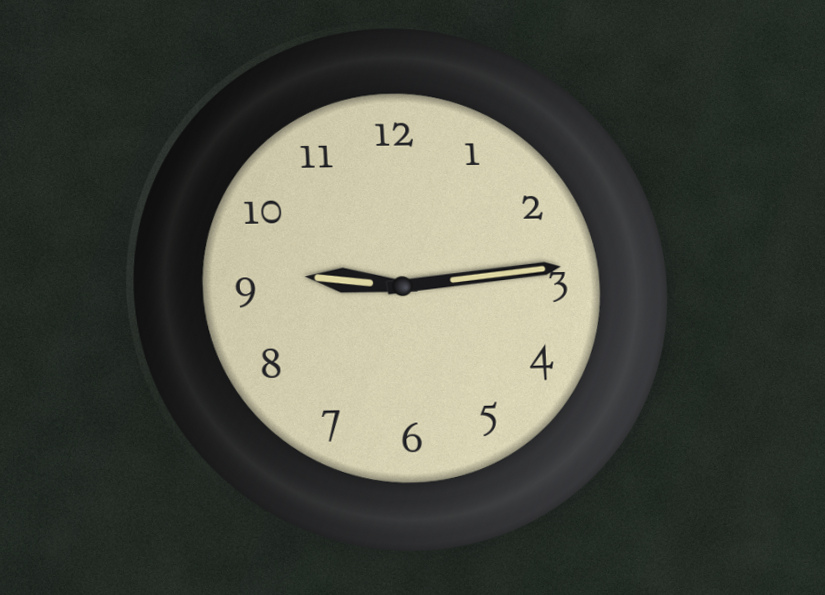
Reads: 9 h 14 min
